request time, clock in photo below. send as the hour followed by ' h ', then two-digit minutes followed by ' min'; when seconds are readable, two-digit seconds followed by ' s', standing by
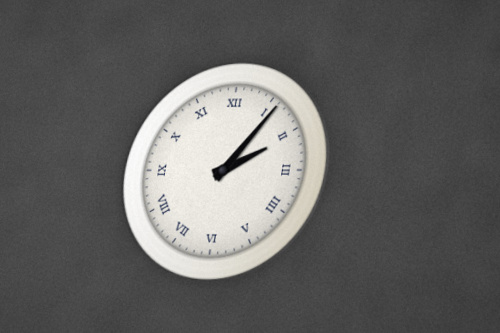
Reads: 2 h 06 min
